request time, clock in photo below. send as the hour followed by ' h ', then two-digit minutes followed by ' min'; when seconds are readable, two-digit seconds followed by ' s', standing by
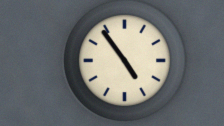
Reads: 4 h 54 min
